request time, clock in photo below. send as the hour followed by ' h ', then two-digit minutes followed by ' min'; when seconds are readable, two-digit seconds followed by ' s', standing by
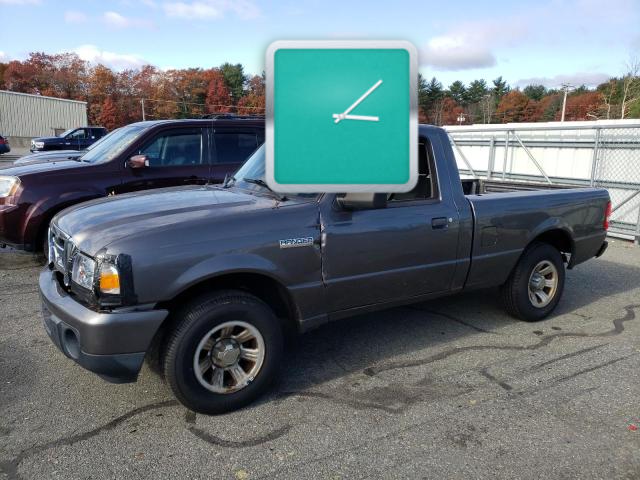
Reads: 3 h 08 min
